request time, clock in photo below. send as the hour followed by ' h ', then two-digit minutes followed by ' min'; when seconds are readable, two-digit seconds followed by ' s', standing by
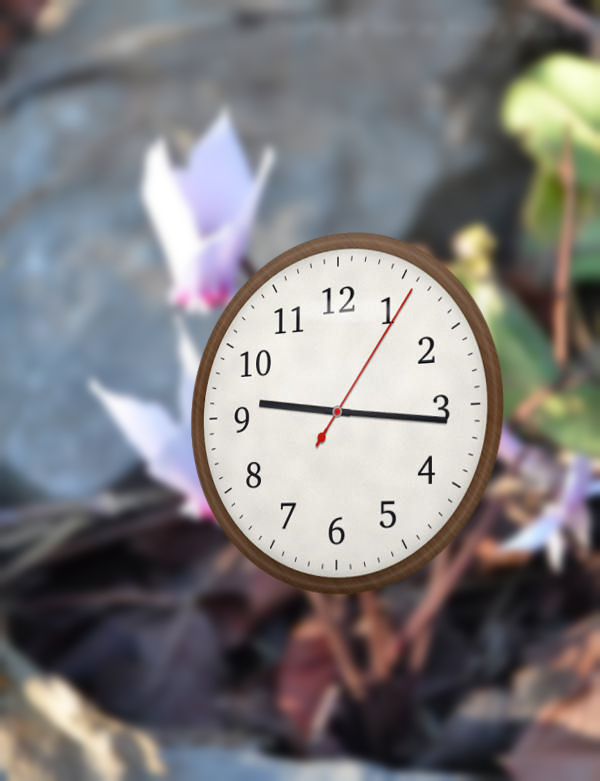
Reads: 9 h 16 min 06 s
